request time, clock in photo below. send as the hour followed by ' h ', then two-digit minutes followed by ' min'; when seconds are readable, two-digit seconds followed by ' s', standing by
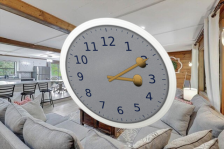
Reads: 3 h 10 min
